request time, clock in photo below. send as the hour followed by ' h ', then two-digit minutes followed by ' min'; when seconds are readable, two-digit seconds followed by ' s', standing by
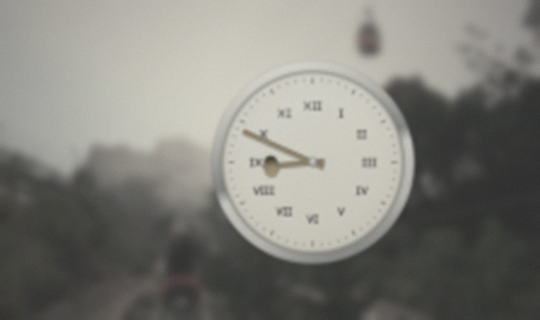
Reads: 8 h 49 min
